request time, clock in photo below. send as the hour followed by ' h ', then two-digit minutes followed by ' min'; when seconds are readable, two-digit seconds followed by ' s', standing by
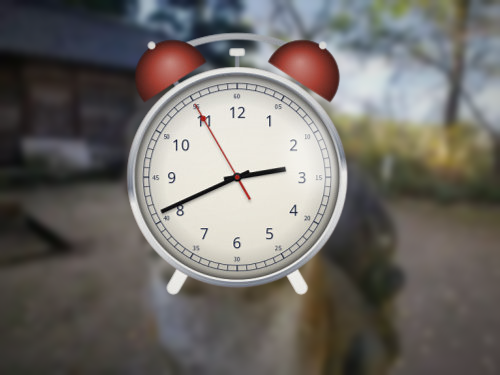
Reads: 2 h 40 min 55 s
